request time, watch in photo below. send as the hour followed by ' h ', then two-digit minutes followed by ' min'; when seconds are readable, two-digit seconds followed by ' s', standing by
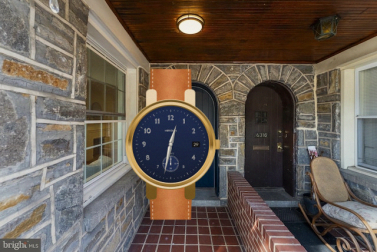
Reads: 12 h 32 min
